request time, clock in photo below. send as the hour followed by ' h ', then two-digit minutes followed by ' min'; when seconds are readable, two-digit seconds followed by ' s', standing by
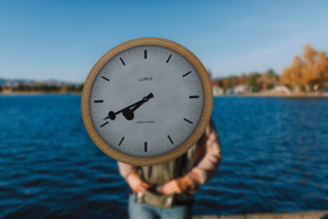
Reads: 7 h 41 min
